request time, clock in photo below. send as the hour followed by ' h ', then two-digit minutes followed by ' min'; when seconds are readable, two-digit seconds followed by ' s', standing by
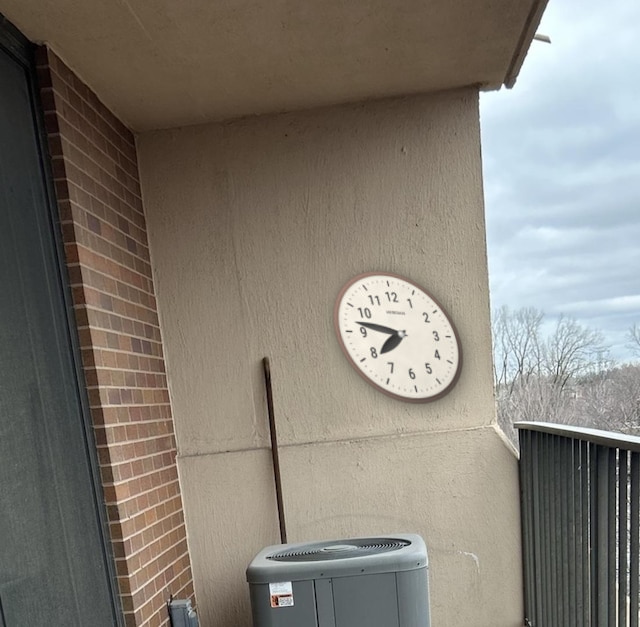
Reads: 7 h 47 min
